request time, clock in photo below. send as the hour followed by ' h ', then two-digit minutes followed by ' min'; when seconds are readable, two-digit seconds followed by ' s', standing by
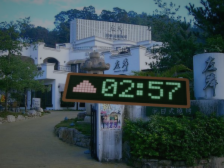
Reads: 2 h 57 min
